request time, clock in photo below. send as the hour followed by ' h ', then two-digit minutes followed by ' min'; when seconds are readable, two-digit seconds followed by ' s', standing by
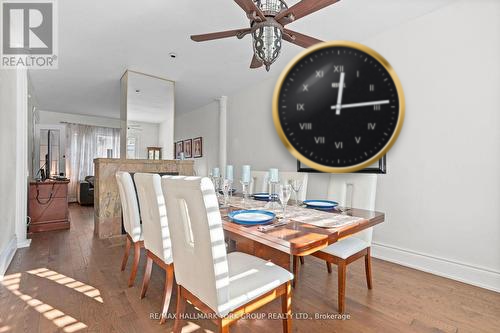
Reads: 12 h 14 min
